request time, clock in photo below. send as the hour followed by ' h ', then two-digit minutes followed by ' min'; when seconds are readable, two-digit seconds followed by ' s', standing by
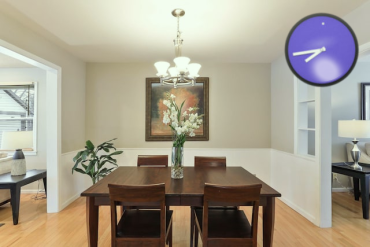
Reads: 7 h 43 min
